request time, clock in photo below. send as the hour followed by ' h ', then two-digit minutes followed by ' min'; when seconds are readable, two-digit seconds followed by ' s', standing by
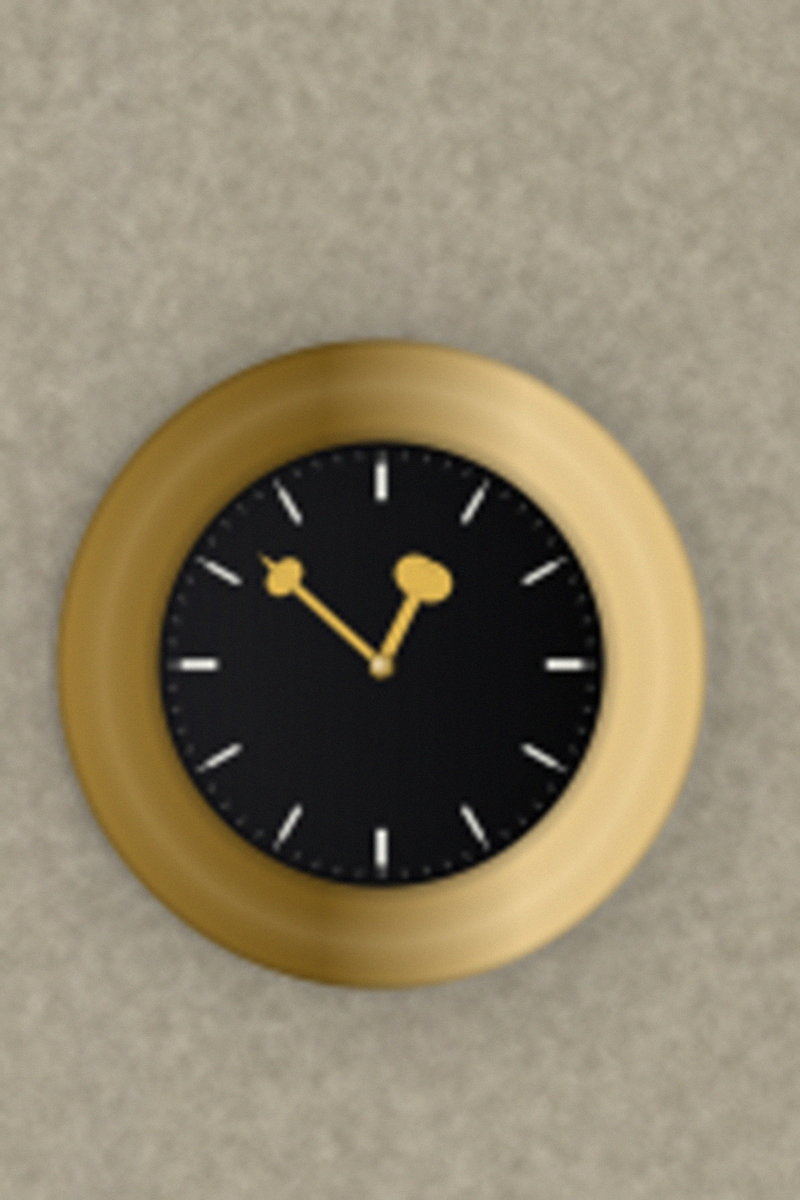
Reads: 12 h 52 min
